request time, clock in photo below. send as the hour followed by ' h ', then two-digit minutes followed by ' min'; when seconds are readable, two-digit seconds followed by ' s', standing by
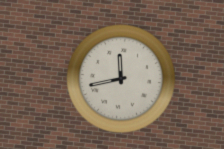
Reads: 11 h 42 min
